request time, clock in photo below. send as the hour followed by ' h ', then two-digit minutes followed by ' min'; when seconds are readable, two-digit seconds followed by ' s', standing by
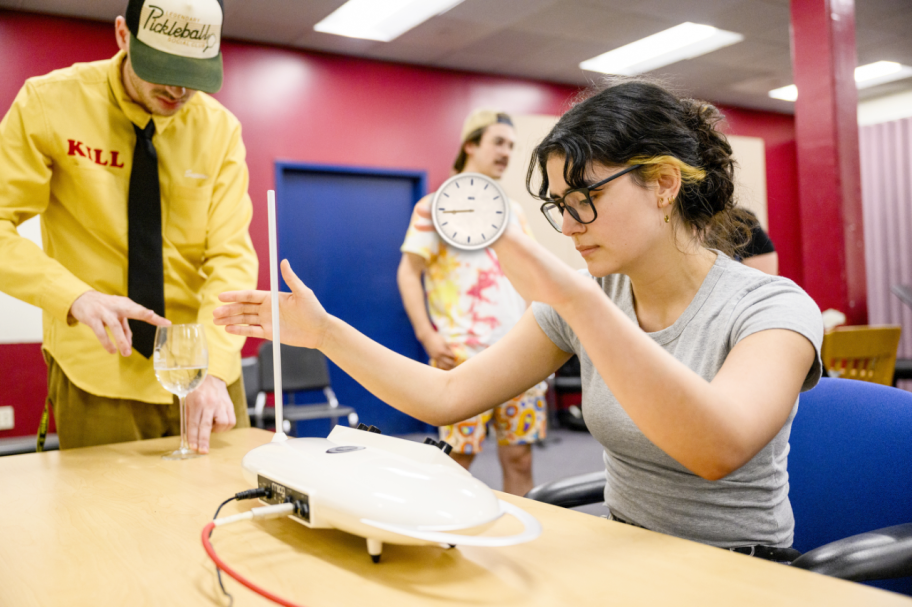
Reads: 8 h 44 min
